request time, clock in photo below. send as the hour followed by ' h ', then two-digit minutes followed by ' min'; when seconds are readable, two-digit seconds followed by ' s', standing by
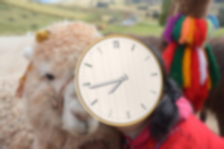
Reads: 7 h 44 min
